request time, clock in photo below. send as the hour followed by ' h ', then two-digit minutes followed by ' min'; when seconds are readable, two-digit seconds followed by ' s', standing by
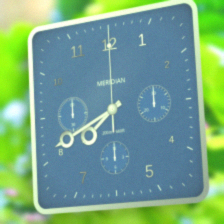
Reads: 7 h 41 min
